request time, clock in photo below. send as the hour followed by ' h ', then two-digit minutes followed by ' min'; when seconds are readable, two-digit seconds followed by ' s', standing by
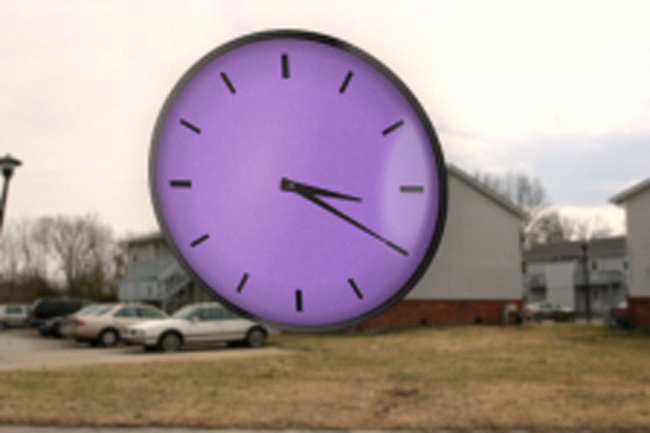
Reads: 3 h 20 min
